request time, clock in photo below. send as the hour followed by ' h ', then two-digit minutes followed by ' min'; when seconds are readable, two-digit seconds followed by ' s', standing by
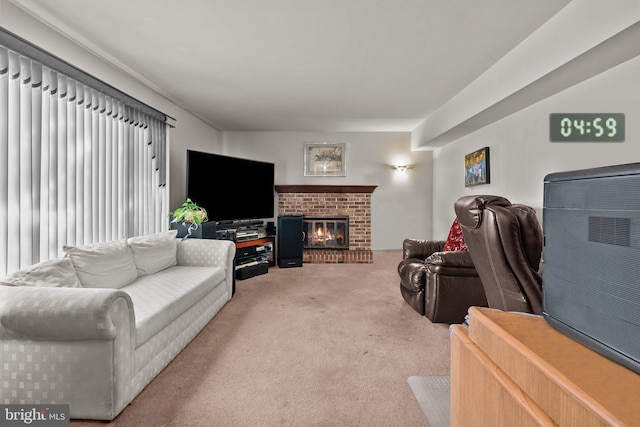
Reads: 4 h 59 min
